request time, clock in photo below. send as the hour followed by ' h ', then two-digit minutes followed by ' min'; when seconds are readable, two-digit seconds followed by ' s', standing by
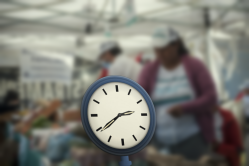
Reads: 2 h 39 min
